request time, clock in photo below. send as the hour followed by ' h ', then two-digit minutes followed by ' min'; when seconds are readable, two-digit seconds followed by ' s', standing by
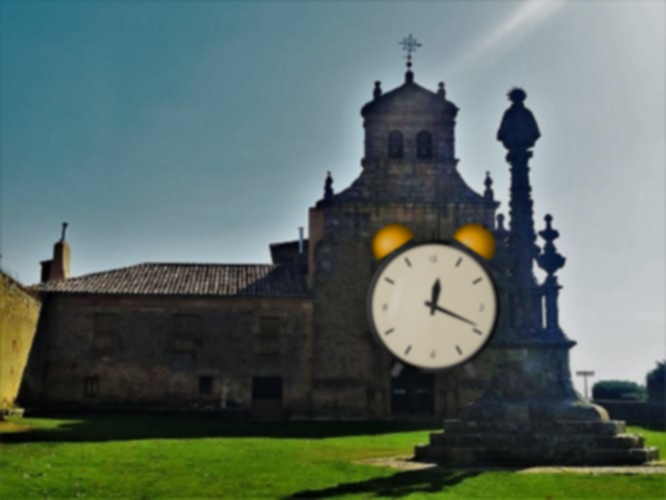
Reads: 12 h 19 min
